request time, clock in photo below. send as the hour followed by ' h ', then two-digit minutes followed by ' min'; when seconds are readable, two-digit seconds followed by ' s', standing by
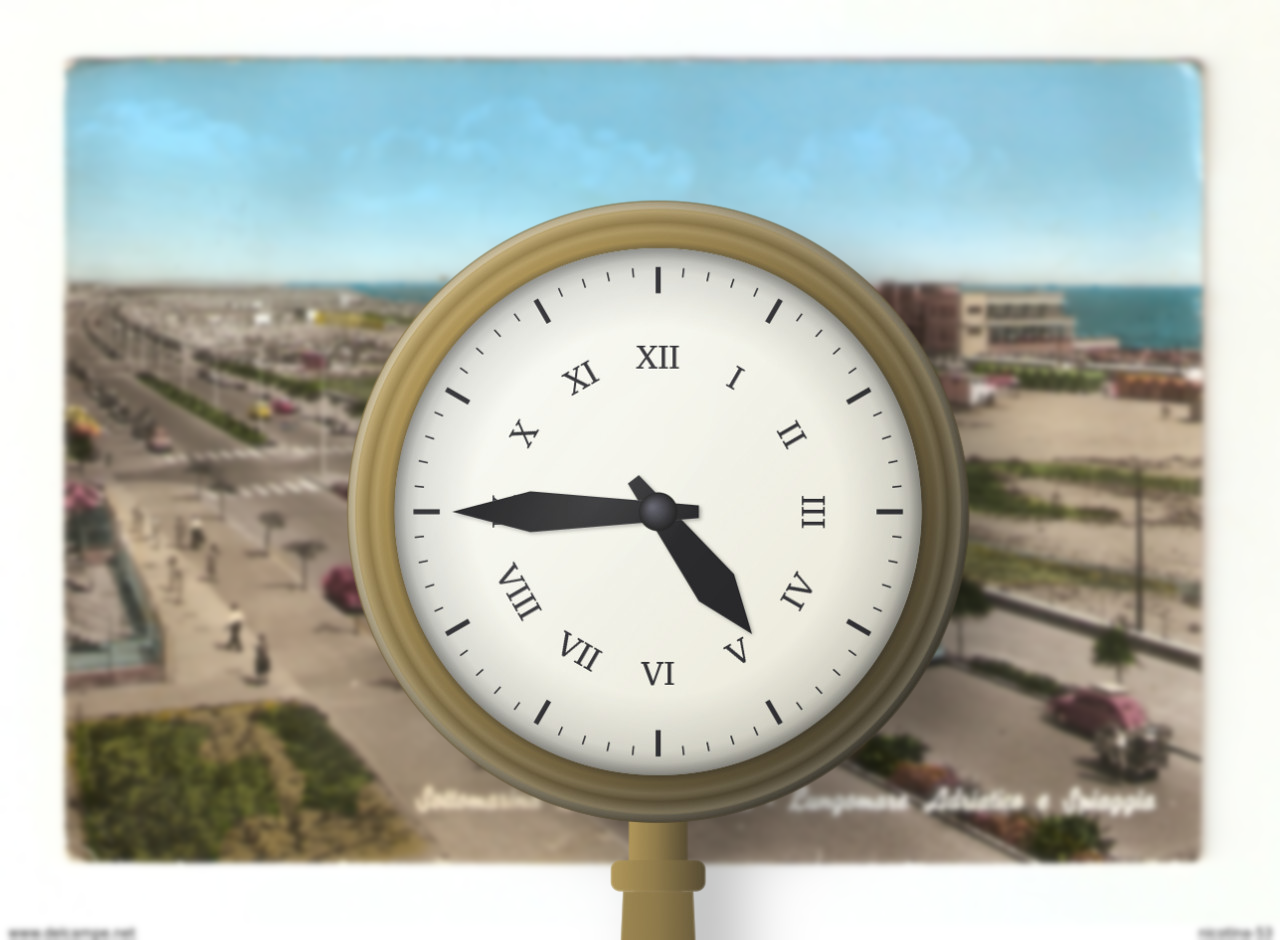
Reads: 4 h 45 min
